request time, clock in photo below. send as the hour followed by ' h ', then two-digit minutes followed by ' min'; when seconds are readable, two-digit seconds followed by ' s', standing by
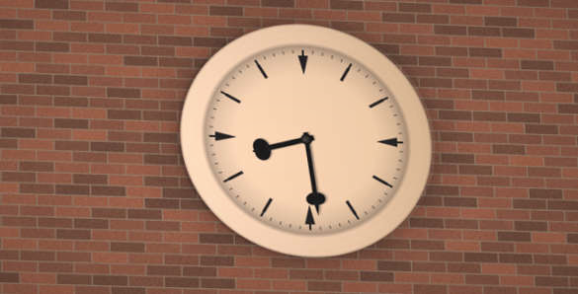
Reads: 8 h 29 min
